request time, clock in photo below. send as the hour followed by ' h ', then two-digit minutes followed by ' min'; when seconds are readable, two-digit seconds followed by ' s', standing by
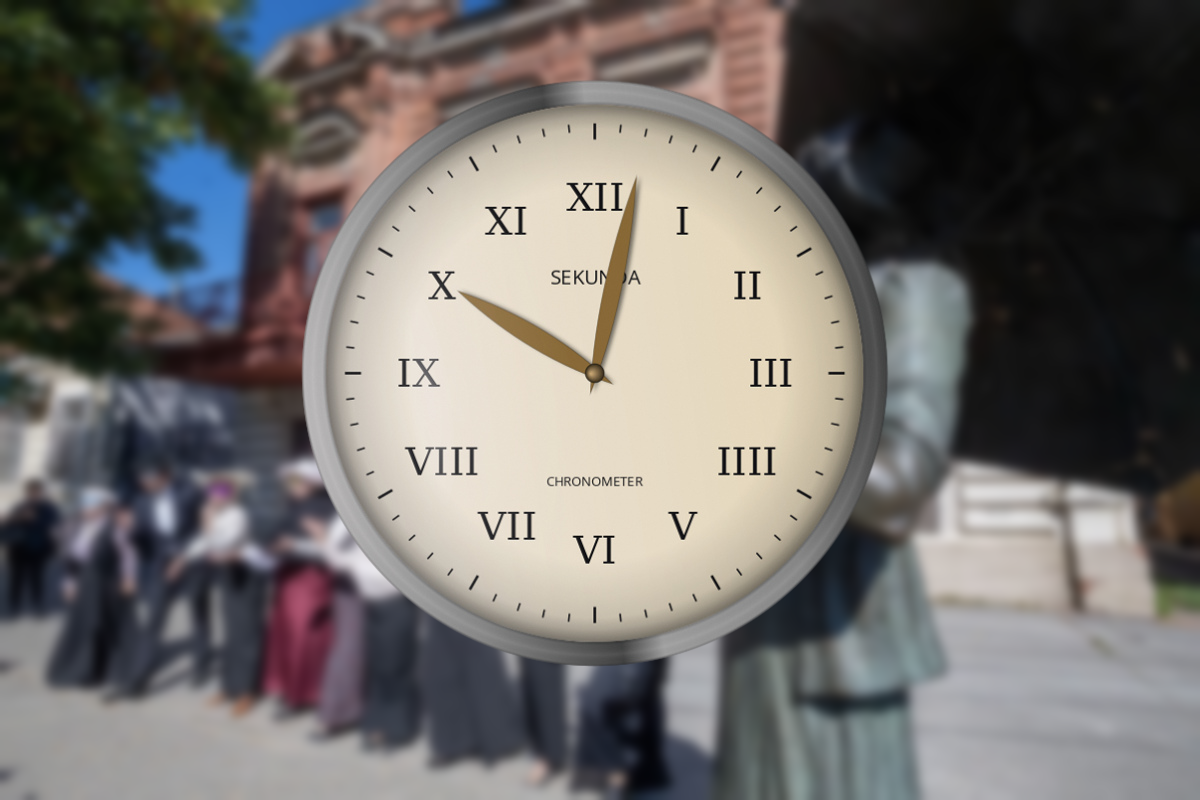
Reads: 10 h 02 min
